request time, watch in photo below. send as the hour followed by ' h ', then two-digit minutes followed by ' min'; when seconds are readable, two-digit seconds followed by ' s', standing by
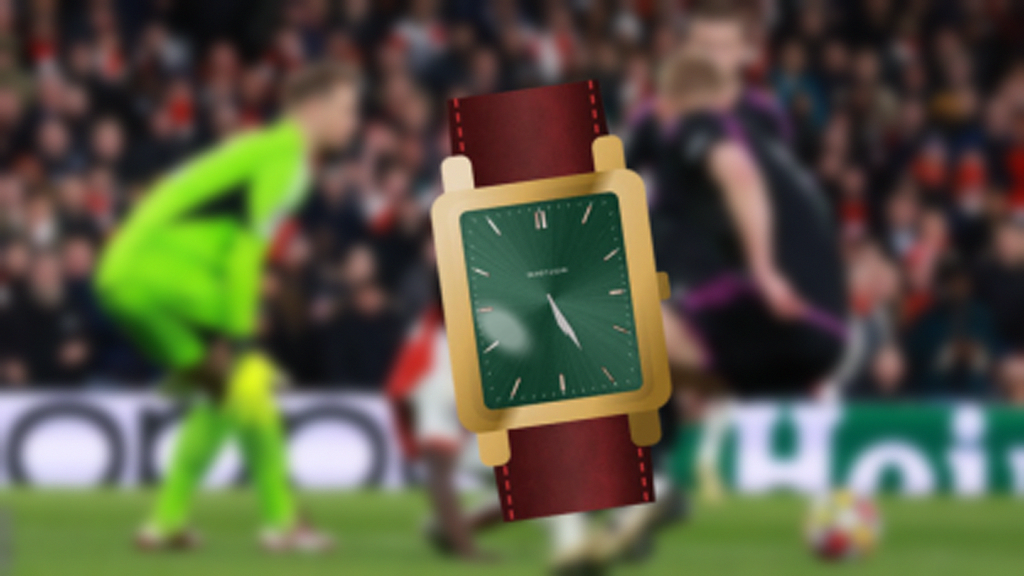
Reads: 5 h 26 min
